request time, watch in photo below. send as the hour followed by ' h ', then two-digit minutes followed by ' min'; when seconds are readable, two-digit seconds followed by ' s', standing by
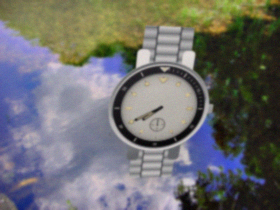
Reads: 7 h 40 min
